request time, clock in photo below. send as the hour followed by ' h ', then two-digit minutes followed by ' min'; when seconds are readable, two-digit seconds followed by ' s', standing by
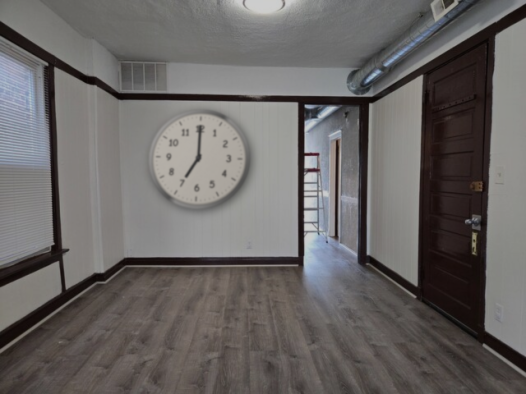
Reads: 7 h 00 min
